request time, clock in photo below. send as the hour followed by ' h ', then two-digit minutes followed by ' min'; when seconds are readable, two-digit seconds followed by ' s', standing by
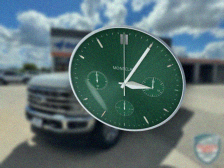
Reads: 3 h 05 min
